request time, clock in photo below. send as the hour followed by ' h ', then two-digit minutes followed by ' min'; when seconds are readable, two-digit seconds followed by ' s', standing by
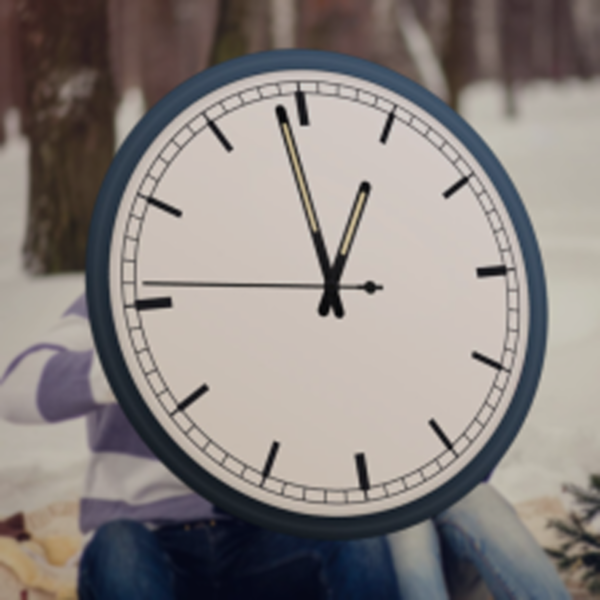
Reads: 12 h 58 min 46 s
